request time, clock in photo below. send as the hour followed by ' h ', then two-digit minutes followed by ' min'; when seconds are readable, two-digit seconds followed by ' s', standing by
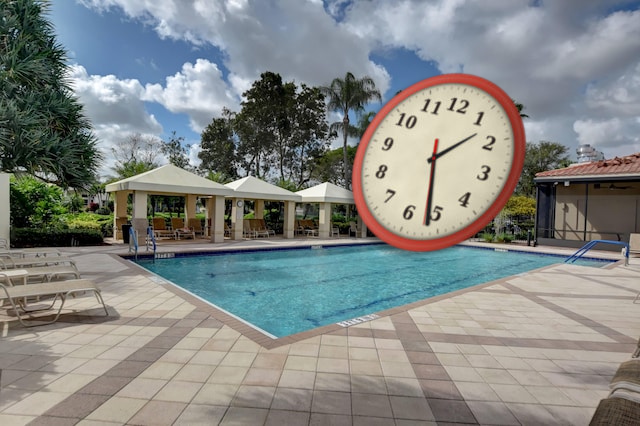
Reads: 1 h 26 min 27 s
